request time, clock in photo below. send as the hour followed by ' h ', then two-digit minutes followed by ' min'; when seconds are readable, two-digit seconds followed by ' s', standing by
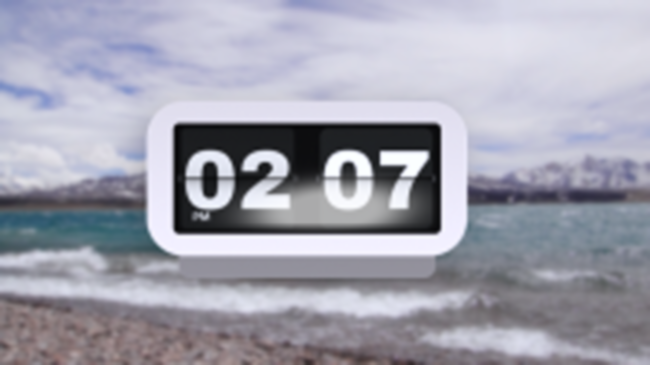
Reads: 2 h 07 min
